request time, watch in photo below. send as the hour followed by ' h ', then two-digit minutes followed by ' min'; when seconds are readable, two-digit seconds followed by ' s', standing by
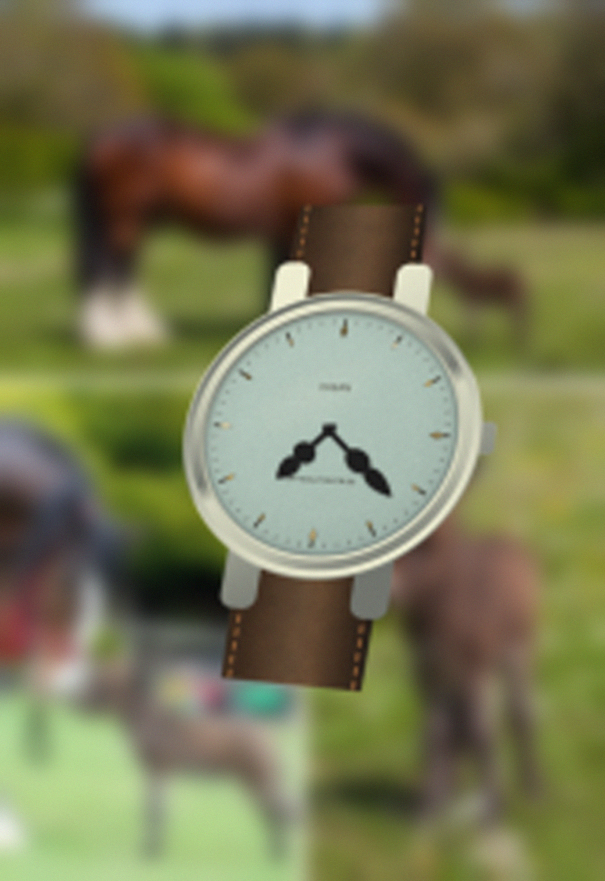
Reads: 7 h 22 min
